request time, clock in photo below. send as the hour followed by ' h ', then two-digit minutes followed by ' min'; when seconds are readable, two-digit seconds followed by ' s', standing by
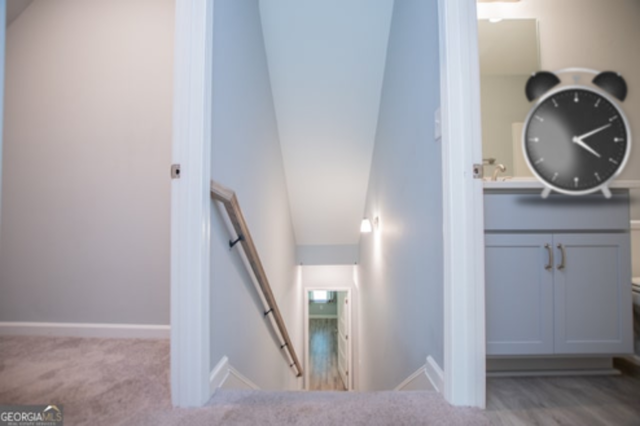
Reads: 4 h 11 min
